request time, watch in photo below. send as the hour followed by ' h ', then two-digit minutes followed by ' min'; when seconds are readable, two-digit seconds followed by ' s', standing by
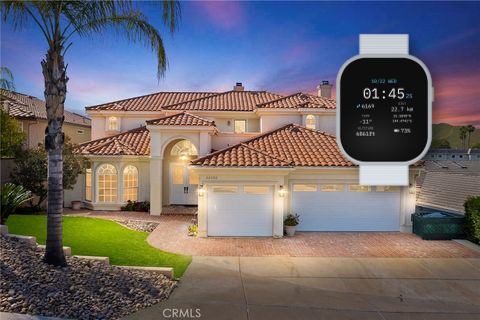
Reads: 1 h 45 min
